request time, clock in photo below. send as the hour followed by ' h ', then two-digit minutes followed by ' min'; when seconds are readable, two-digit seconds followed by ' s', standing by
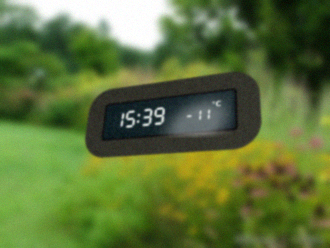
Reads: 15 h 39 min
